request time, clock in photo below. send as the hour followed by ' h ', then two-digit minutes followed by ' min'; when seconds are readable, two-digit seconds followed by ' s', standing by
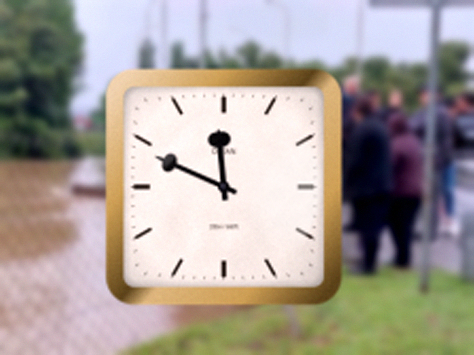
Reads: 11 h 49 min
